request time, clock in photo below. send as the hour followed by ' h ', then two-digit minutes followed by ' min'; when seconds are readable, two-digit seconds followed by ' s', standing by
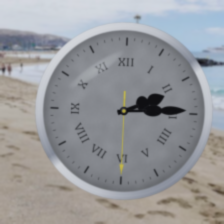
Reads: 2 h 14 min 30 s
